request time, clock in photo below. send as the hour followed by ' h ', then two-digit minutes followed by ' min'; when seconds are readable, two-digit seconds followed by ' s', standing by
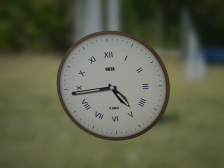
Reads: 4 h 44 min
